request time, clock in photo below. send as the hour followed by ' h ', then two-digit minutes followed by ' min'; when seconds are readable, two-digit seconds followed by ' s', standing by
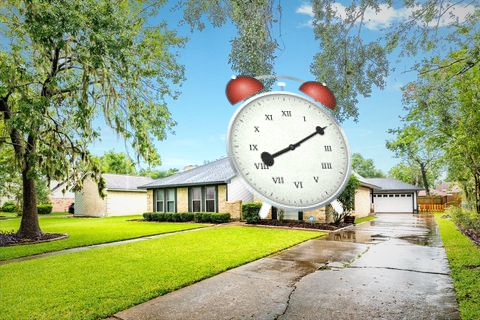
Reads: 8 h 10 min
